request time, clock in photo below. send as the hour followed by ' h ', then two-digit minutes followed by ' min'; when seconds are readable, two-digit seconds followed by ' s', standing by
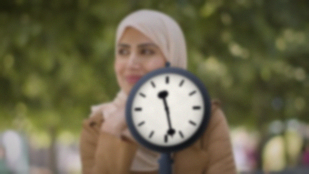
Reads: 11 h 28 min
